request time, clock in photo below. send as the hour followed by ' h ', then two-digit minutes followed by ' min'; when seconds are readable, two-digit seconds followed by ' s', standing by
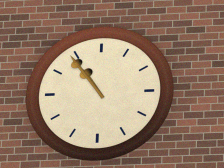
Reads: 10 h 54 min
